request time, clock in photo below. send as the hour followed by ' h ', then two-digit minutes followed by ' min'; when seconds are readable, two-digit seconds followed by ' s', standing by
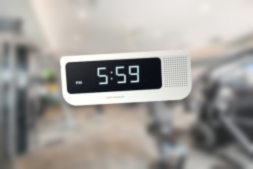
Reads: 5 h 59 min
